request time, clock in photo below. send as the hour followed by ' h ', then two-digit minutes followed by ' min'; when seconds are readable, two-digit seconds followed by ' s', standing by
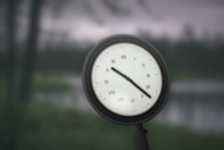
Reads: 10 h 23 min
